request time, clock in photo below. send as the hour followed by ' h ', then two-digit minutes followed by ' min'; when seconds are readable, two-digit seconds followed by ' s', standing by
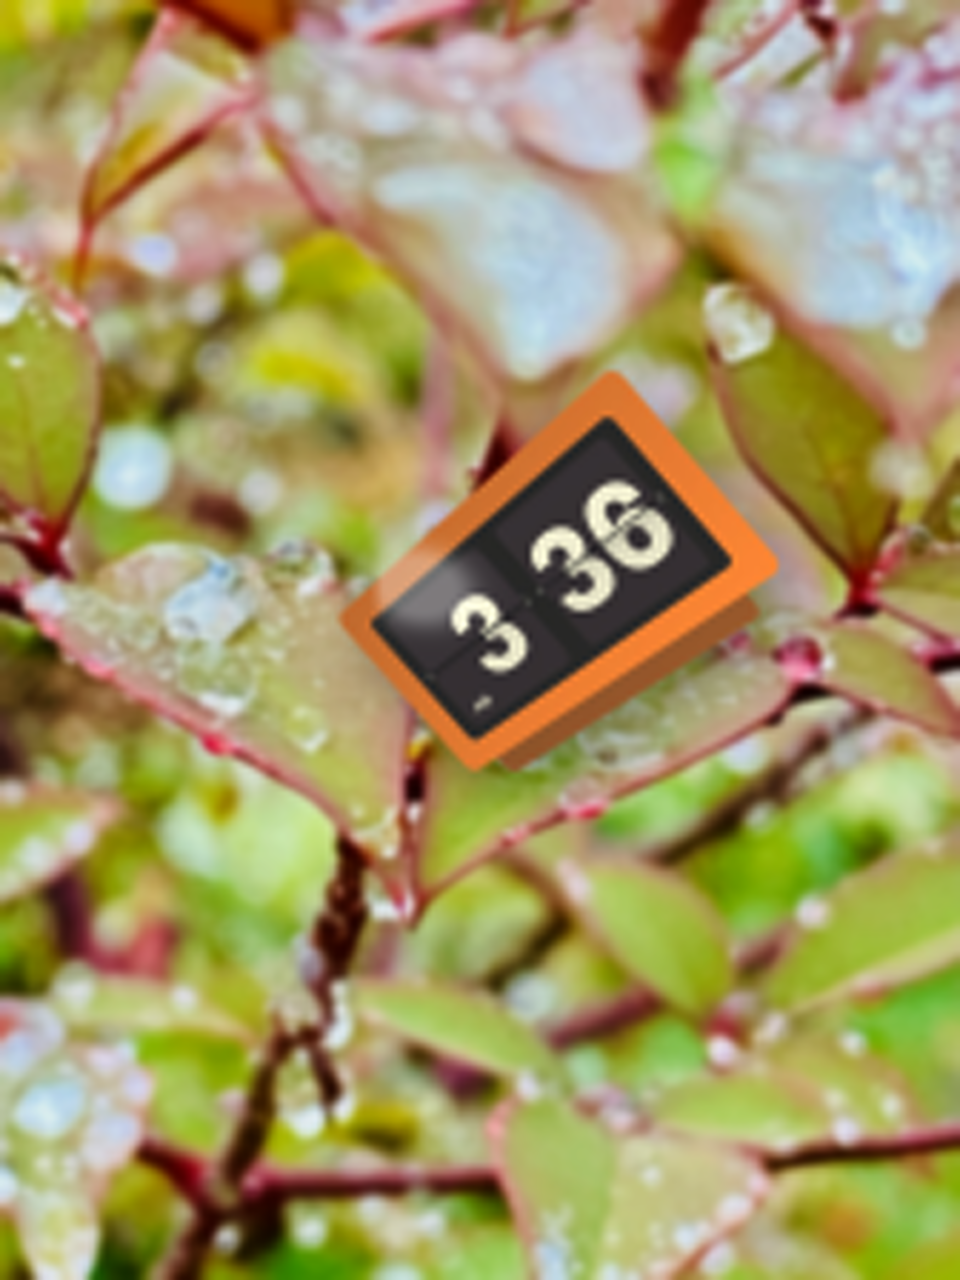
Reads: 3 h 36 min
